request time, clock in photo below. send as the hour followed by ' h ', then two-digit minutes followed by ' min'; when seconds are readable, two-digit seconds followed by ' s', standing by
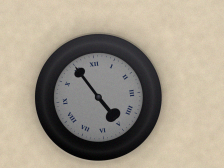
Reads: 4 h 55 min
